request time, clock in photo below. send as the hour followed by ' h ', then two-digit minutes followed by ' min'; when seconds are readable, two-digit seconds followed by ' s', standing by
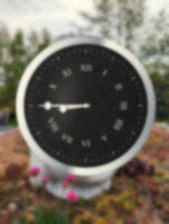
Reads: 8 h 45 min
